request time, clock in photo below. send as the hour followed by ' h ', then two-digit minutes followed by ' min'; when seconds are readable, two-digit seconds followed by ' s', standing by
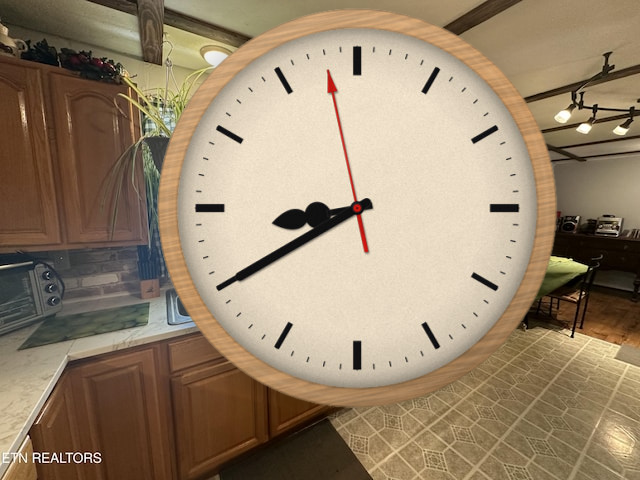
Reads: 8 h 39 min 58 s
